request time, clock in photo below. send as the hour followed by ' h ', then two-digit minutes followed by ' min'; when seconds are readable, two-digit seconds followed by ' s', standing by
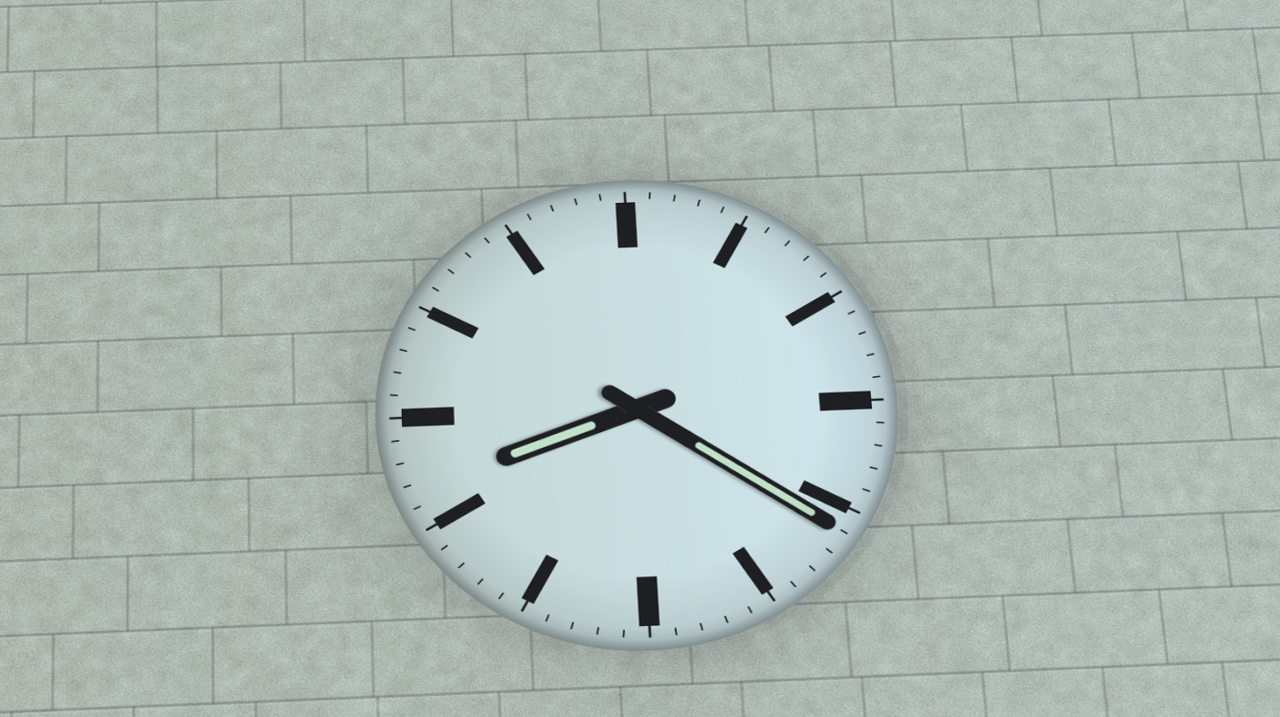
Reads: 8 h 21 min
